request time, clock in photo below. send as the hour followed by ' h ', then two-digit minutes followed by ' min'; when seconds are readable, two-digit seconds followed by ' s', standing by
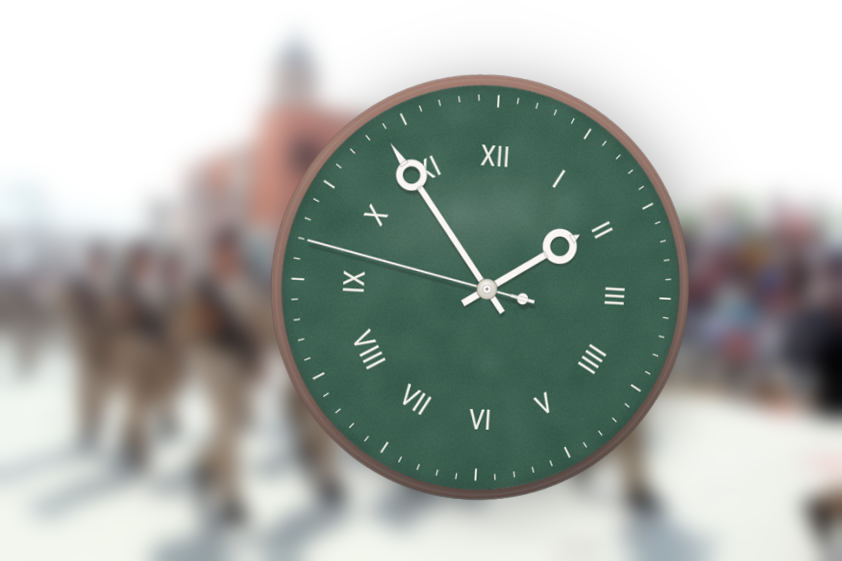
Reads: 1 h 53 min 47 s
